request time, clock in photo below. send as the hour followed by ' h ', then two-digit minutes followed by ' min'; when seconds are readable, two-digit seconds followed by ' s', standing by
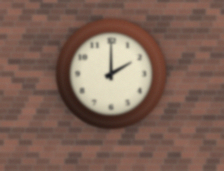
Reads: 2 h 00 min
